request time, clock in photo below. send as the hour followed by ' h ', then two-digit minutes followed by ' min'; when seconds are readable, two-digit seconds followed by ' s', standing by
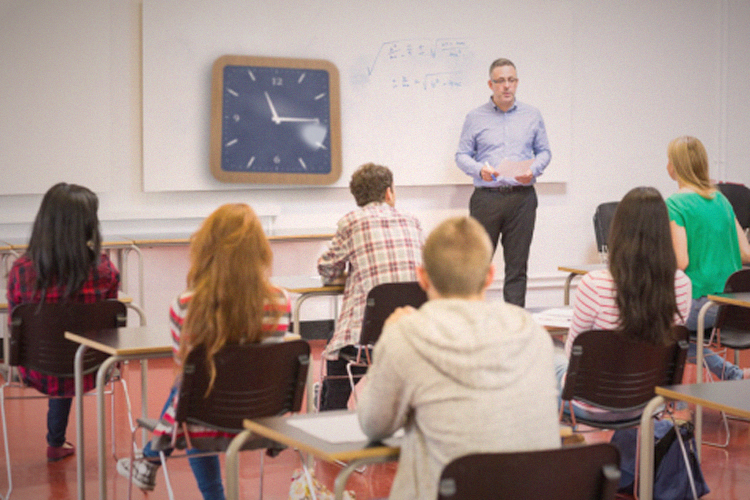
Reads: 11 h 15 min
